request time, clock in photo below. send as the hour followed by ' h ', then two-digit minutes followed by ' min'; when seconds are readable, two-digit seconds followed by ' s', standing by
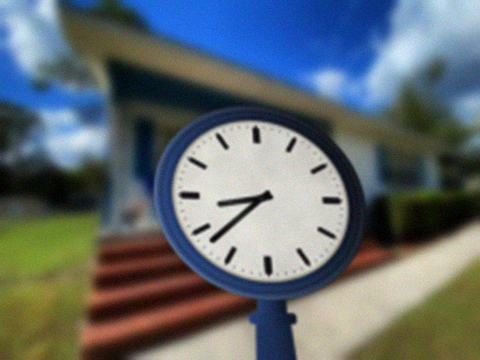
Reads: 8 h 38 min
